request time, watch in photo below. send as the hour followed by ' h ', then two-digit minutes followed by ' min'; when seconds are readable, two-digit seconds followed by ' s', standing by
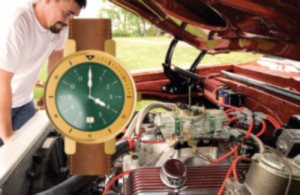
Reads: 4 h 00 min
